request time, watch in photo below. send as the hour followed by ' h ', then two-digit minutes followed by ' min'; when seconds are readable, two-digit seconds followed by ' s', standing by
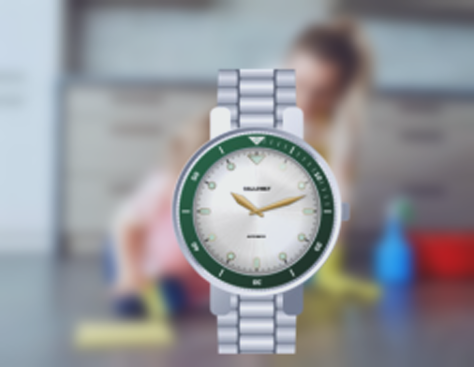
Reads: 10 h 12 min
